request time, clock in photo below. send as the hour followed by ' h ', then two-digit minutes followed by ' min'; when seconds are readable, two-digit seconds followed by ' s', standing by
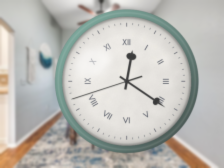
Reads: 12 h 20 min 42 s
